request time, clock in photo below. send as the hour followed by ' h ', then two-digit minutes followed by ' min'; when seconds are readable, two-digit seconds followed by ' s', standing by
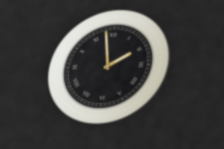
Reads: 1 h 58 min
